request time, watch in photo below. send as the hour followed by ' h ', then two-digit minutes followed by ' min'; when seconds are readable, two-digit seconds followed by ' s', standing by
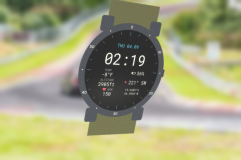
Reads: 2 h 19 min
